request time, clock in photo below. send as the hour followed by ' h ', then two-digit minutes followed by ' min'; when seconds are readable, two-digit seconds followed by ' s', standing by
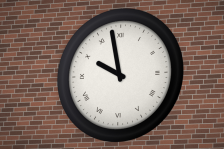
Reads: 9 h 58 min
